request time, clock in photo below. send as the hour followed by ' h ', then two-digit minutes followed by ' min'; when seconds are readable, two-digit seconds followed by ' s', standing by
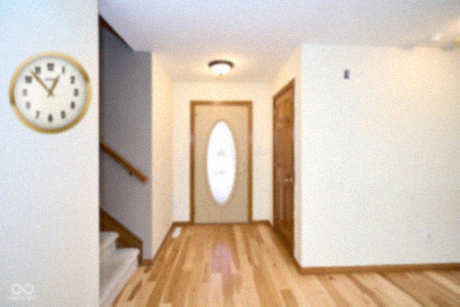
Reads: 12 h 53 min
